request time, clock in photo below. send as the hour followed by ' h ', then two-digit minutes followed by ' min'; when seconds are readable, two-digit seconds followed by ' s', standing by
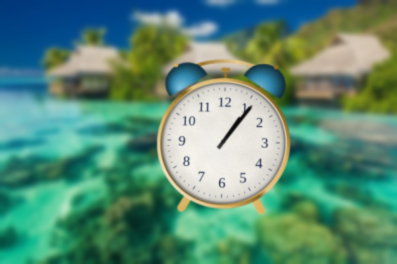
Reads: 1 h 06 min
